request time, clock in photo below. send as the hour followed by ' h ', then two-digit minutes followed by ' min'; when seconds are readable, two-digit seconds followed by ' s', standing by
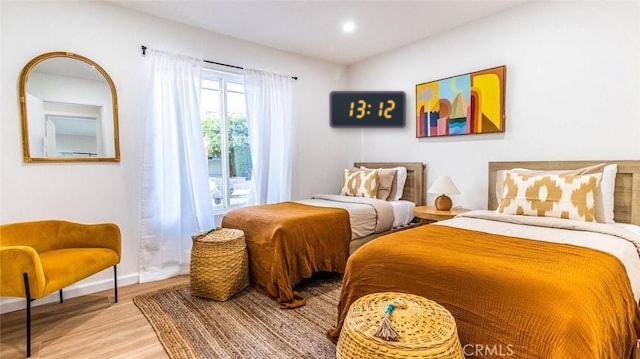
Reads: 13 h 12 min
